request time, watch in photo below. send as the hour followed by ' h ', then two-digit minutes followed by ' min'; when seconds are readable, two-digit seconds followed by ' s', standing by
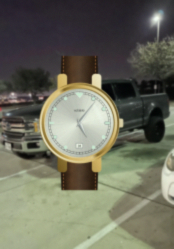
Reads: 5 h 06 min
